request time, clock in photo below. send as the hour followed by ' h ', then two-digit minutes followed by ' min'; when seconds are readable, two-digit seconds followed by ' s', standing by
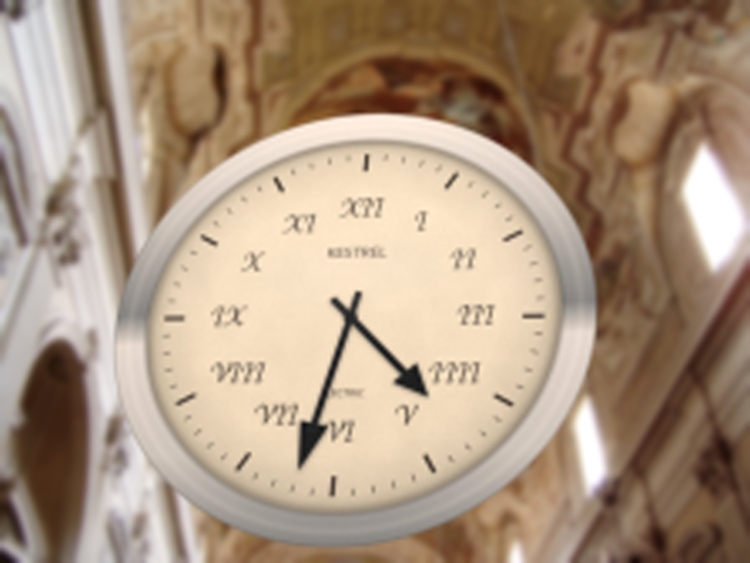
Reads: 4 h 32 min
